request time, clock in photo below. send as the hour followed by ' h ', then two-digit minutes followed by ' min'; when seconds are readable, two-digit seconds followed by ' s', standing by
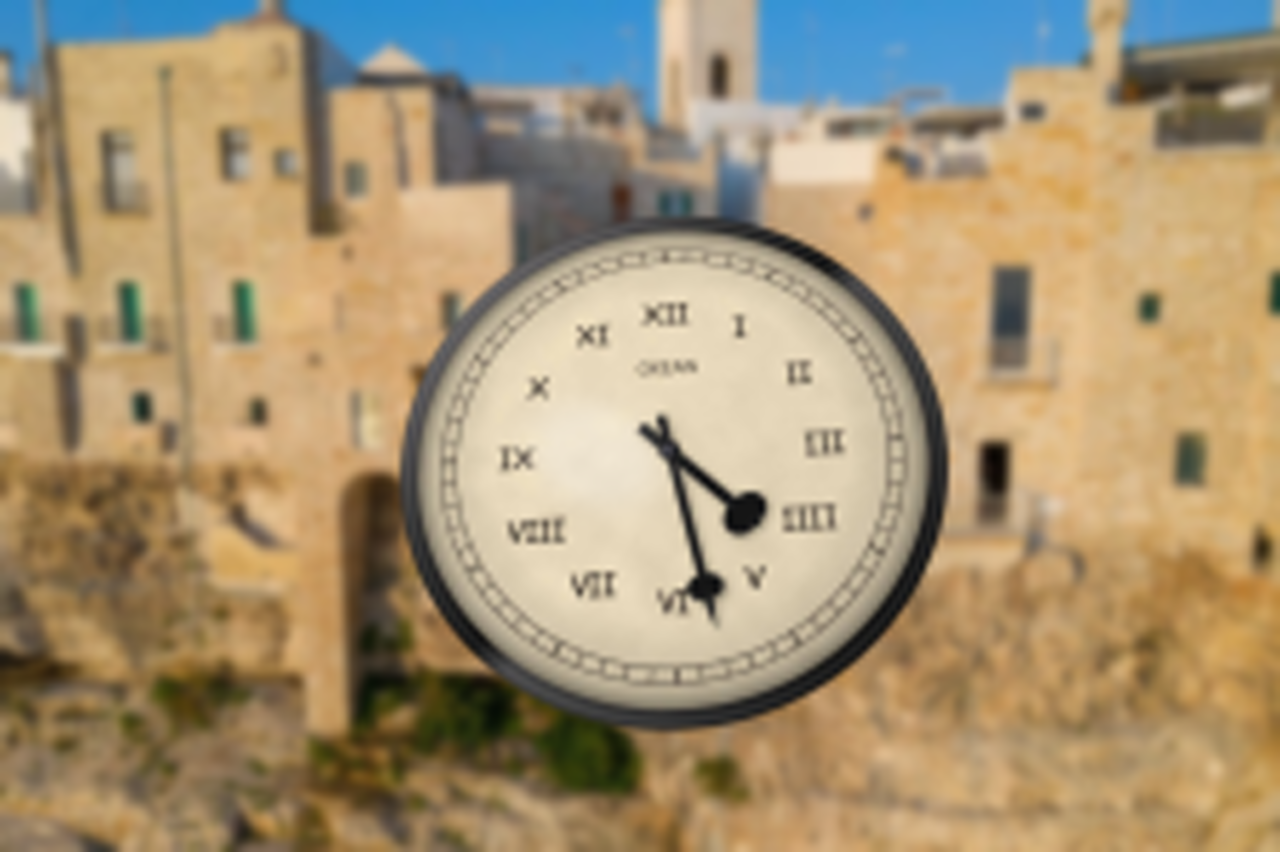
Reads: 4 h 28 min
